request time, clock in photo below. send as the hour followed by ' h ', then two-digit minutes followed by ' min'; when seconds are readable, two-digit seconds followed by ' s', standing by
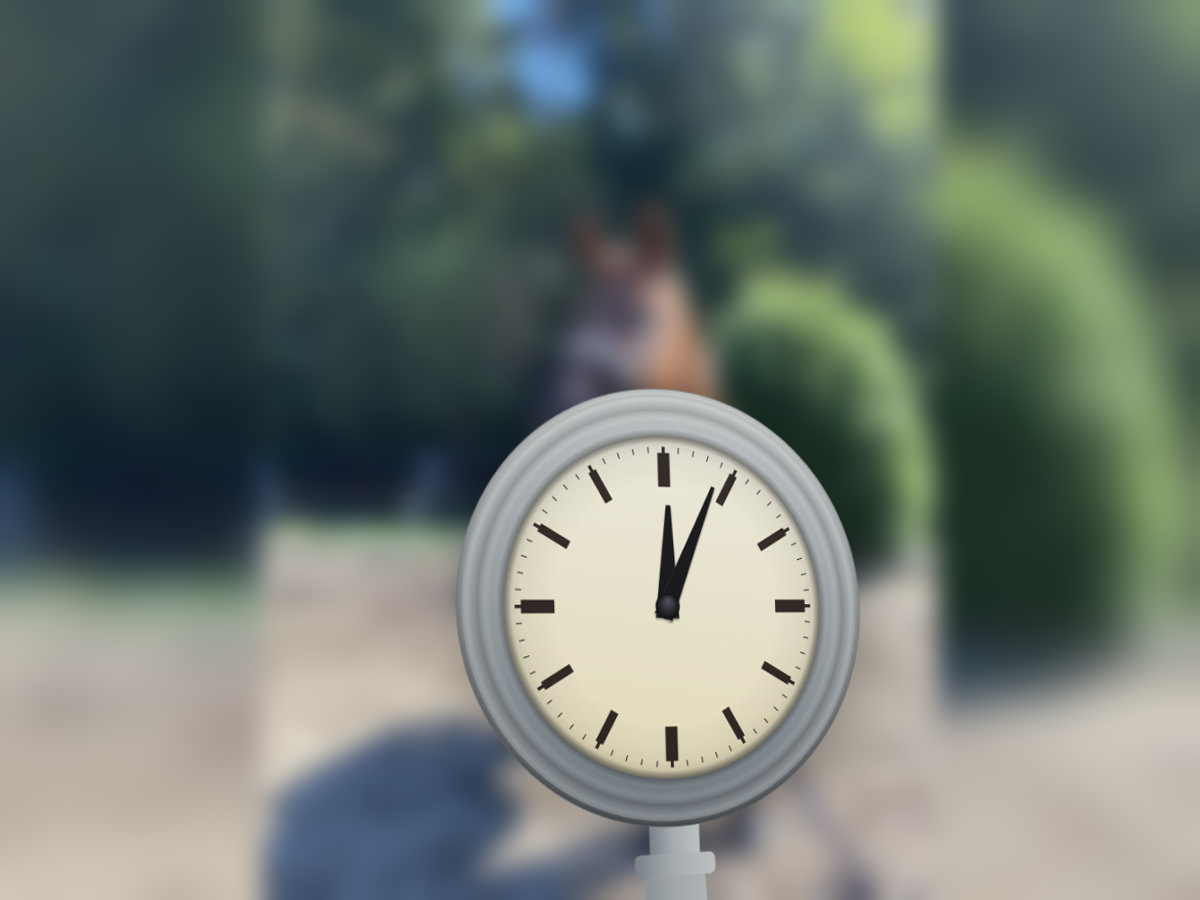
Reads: 12 h 04 min
